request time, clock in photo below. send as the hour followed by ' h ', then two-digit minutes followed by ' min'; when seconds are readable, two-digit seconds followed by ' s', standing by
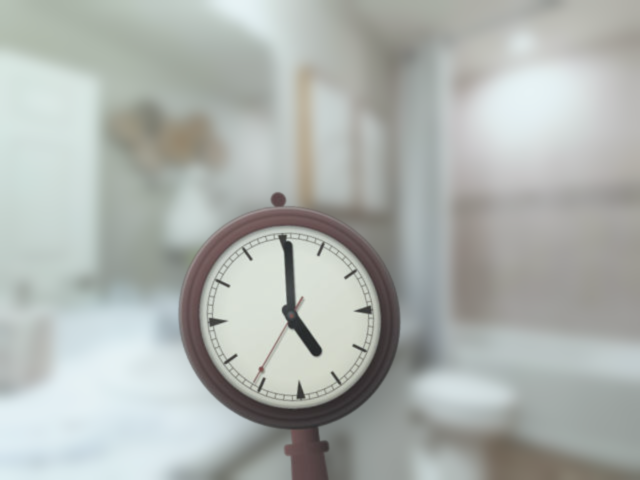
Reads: 5 h 00 min 36 s
